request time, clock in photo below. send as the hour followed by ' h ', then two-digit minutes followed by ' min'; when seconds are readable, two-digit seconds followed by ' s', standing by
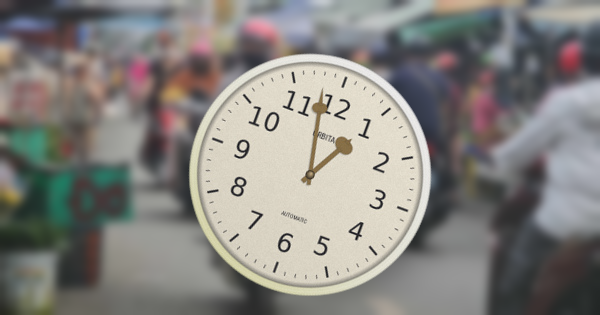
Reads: 12 h 58 min
